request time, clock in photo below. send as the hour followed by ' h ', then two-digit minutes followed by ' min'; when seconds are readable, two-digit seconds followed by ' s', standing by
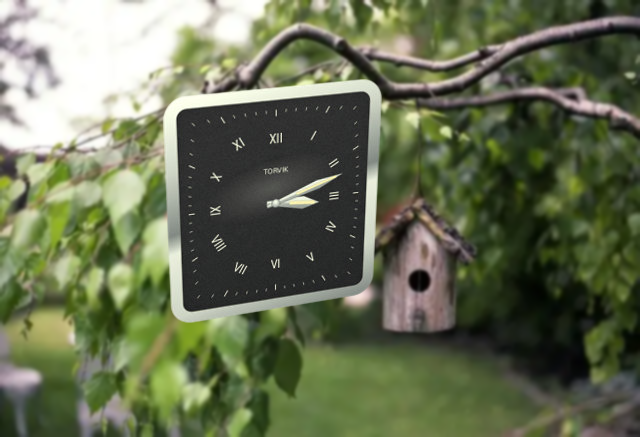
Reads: 3 h 12 min
